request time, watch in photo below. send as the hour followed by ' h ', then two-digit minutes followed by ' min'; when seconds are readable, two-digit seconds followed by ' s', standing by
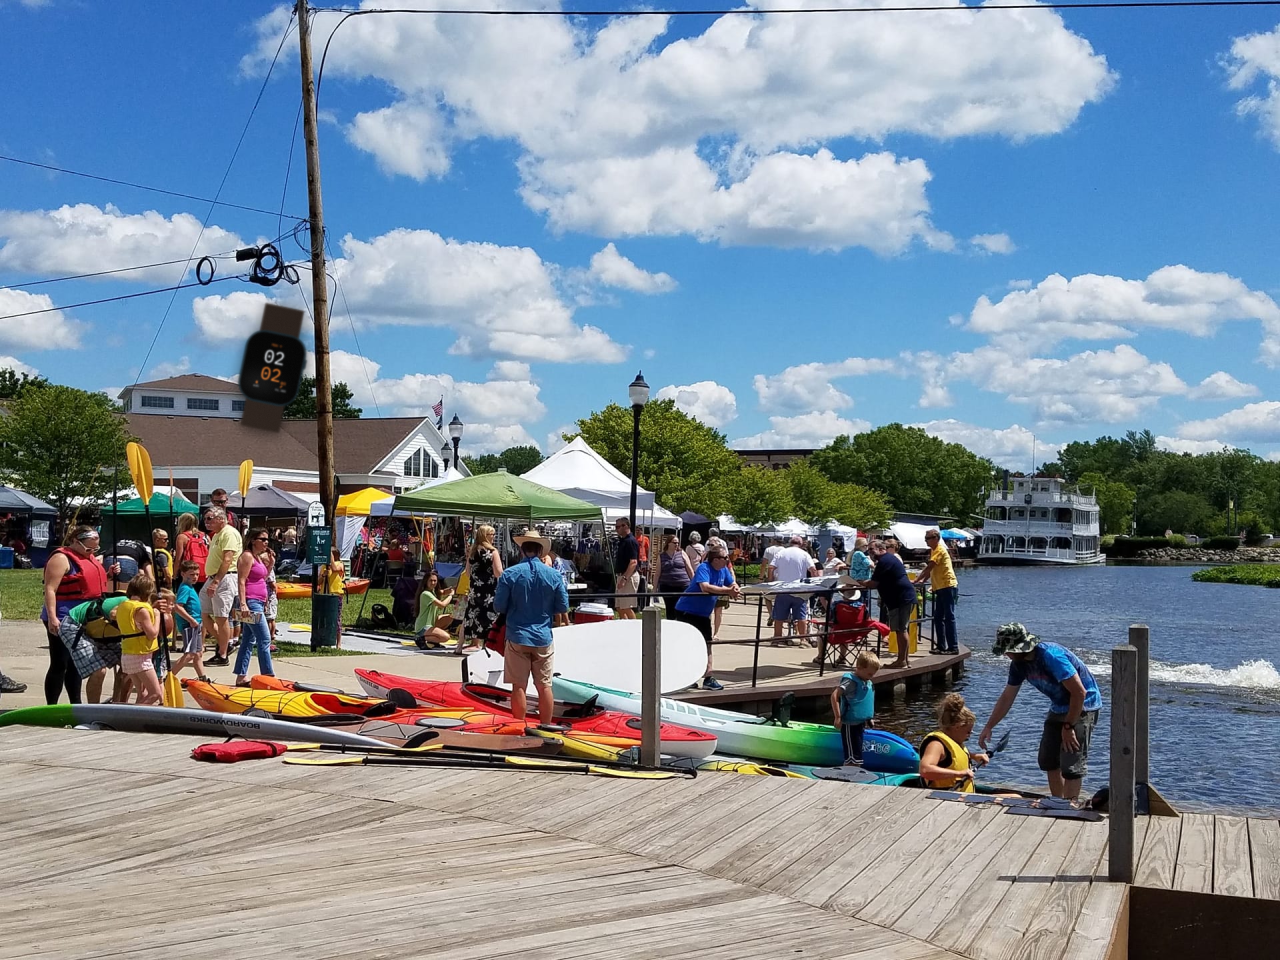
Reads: 2 h 02 min
